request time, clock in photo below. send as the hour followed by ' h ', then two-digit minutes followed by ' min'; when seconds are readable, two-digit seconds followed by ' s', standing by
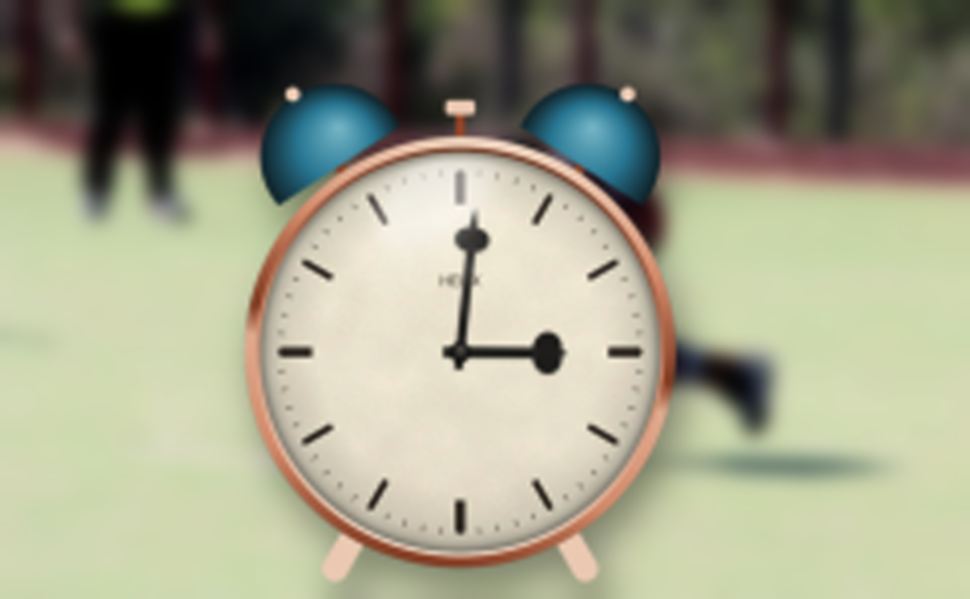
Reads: 3 h 01 min
